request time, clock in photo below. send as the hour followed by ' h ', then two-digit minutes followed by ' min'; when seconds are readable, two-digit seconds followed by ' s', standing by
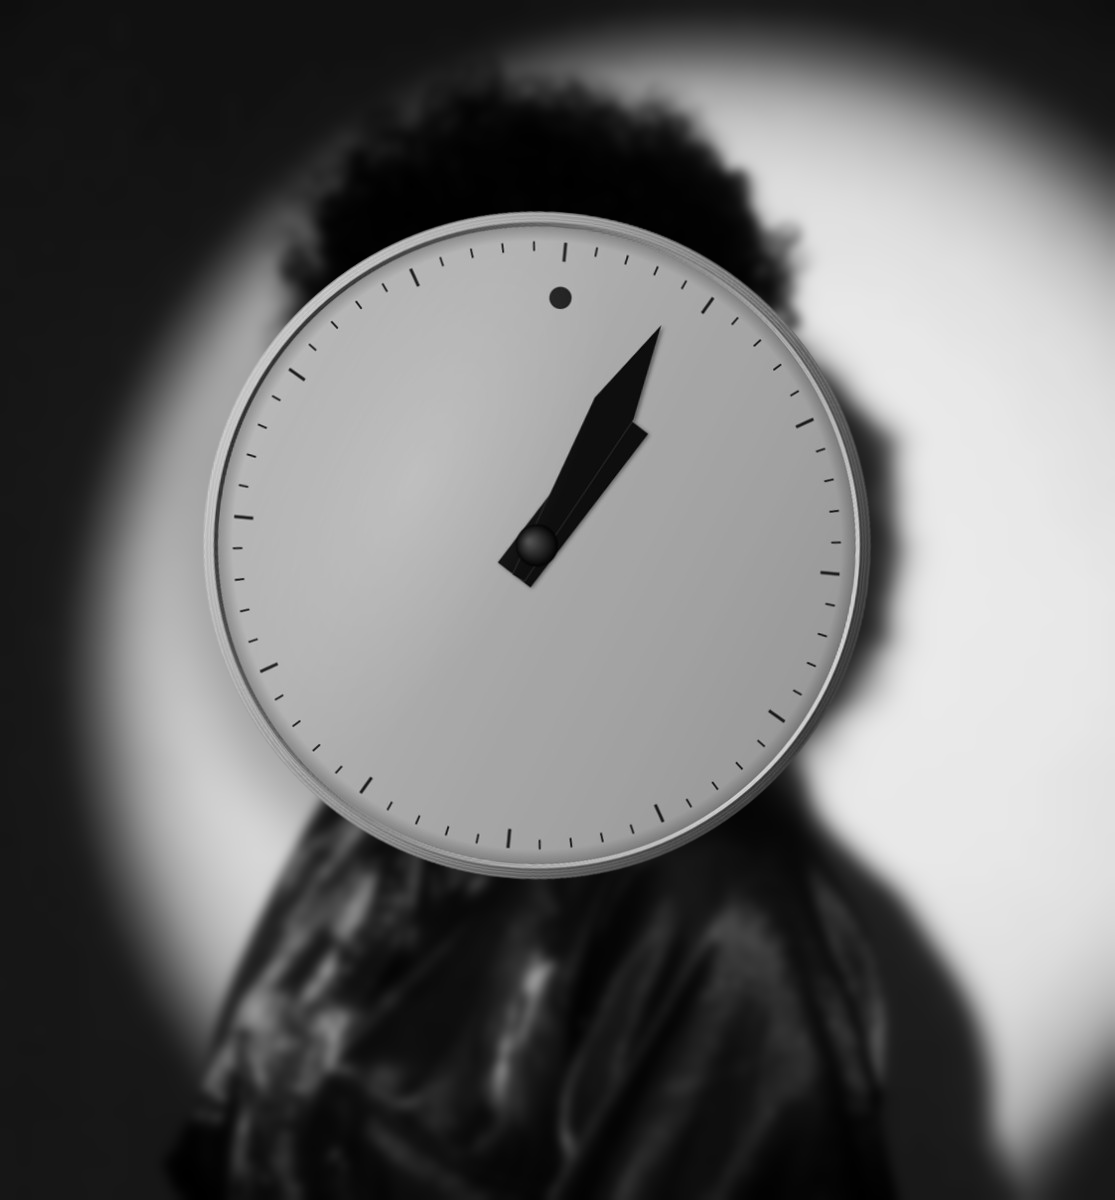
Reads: 1 h 04 min
